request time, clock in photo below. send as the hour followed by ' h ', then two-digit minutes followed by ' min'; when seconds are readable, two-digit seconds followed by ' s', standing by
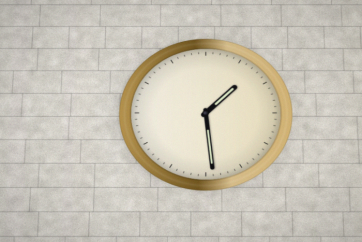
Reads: 1 h 29 min
